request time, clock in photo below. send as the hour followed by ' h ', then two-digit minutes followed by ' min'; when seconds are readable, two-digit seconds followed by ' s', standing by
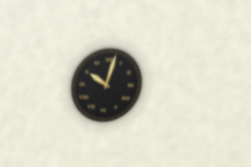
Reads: 10 h 02 min
